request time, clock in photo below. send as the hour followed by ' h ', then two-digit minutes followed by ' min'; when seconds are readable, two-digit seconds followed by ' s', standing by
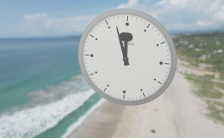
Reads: 11 h 57 min
